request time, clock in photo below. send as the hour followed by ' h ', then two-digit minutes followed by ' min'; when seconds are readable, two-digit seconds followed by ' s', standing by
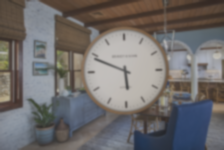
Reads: 5 h 49 min
